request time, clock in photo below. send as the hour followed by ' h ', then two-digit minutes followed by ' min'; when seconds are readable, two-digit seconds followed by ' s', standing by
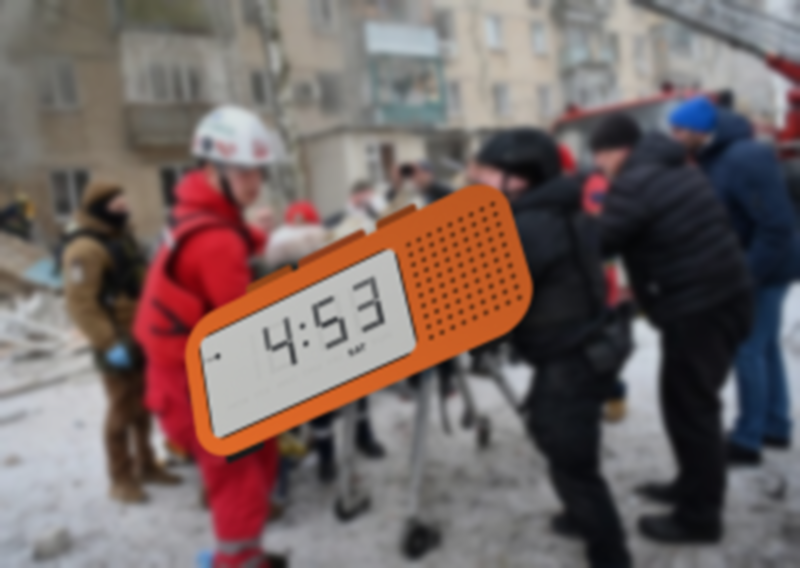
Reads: 4 h 53 min
